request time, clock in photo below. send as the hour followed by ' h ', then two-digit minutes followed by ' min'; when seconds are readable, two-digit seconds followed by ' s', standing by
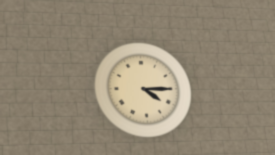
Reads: 4 h 15 min
